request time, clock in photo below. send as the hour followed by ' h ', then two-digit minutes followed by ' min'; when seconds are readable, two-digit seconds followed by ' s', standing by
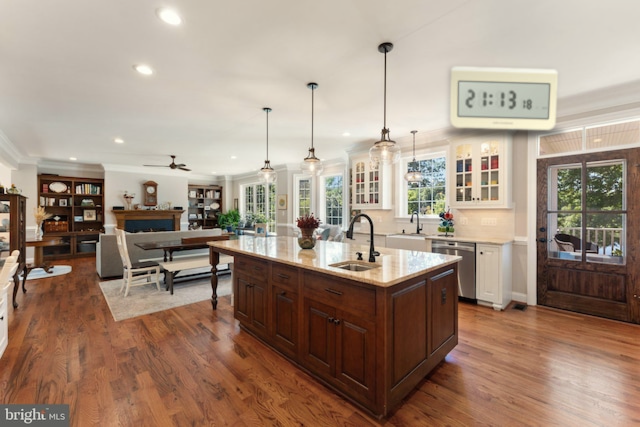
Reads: 21 h 13 min 18 s
